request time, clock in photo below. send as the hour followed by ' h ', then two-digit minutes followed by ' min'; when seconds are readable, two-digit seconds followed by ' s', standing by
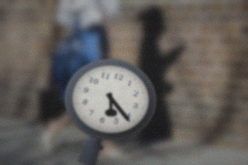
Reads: 5 h 21 min
